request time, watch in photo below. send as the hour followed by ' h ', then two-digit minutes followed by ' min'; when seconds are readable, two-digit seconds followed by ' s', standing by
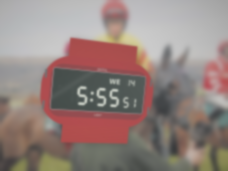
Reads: 5 h 55 min 51 s
